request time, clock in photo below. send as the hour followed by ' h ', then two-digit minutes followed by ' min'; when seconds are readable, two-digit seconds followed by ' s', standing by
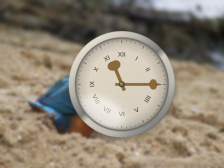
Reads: 11 h 15 min
